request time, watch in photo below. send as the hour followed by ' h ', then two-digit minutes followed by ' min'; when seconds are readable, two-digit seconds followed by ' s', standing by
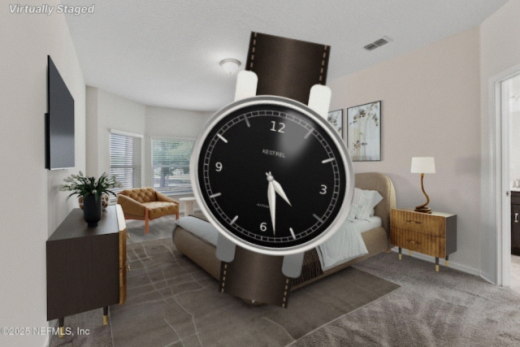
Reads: 4 h 28 min
